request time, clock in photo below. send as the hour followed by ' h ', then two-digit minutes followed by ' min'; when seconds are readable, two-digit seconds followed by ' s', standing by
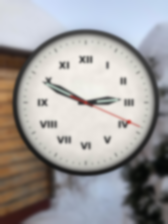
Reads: 2 h 49 min 19 s
